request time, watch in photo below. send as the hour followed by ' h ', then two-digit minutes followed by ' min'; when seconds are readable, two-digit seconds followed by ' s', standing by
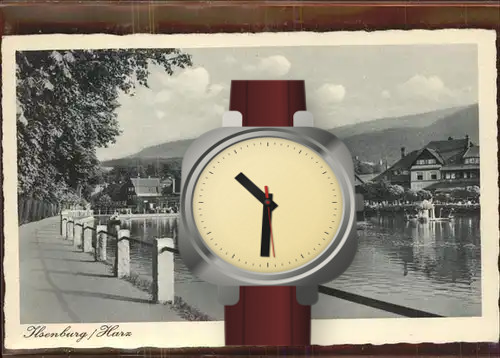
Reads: 10 h 30 min 29 s
